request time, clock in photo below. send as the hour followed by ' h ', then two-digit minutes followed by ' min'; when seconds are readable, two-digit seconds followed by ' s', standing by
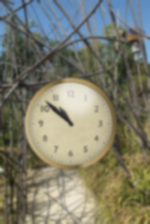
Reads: 10 h 52 min
